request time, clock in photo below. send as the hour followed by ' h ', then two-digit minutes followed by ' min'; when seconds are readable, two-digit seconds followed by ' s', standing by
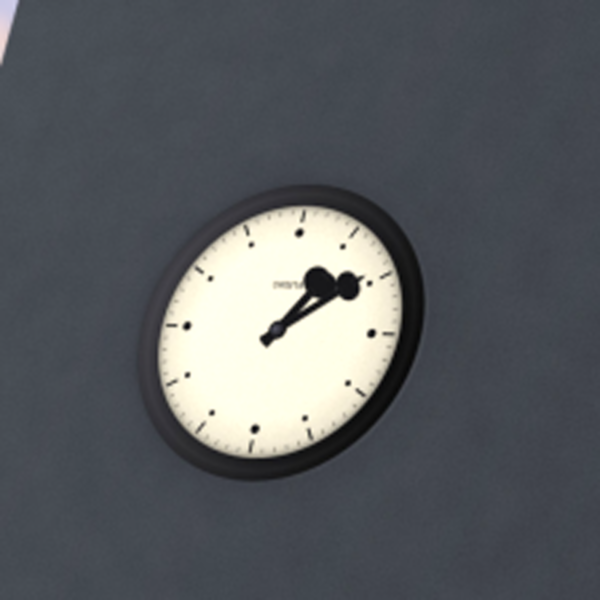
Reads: 1 h 09 min
